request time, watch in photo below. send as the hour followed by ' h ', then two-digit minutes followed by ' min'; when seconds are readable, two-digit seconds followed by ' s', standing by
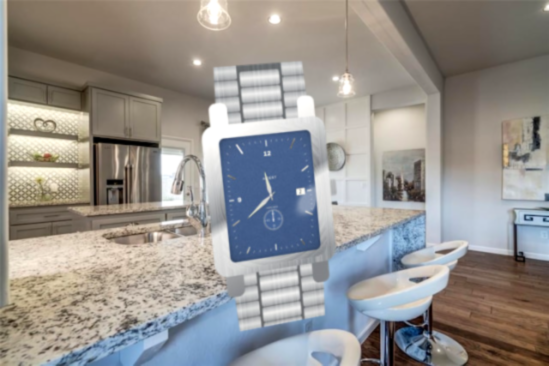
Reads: 11 h 39 min
